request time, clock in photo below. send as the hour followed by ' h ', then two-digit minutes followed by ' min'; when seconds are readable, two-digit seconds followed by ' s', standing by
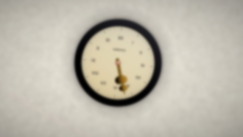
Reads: 5 h 27 min
